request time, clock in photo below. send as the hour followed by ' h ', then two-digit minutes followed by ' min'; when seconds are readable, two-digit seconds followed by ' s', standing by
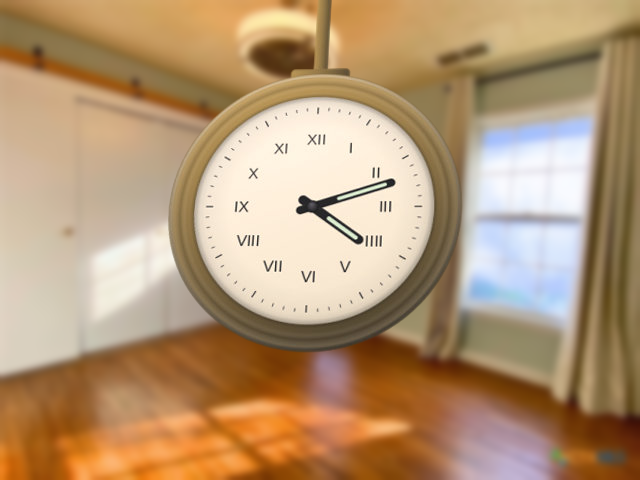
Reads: 4 h 12 min
